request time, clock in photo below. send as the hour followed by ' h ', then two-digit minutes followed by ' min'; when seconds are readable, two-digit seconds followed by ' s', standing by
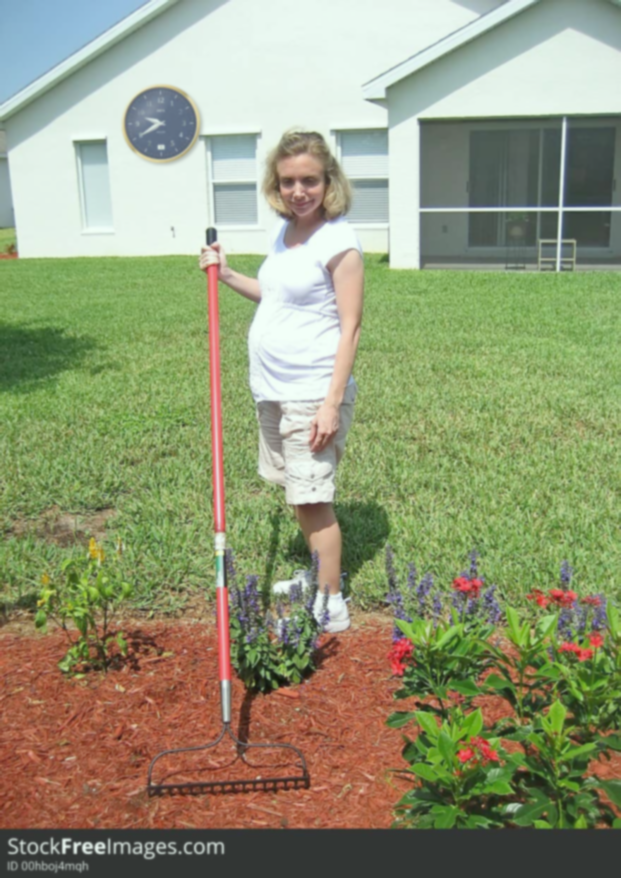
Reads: 9 h 40 min
